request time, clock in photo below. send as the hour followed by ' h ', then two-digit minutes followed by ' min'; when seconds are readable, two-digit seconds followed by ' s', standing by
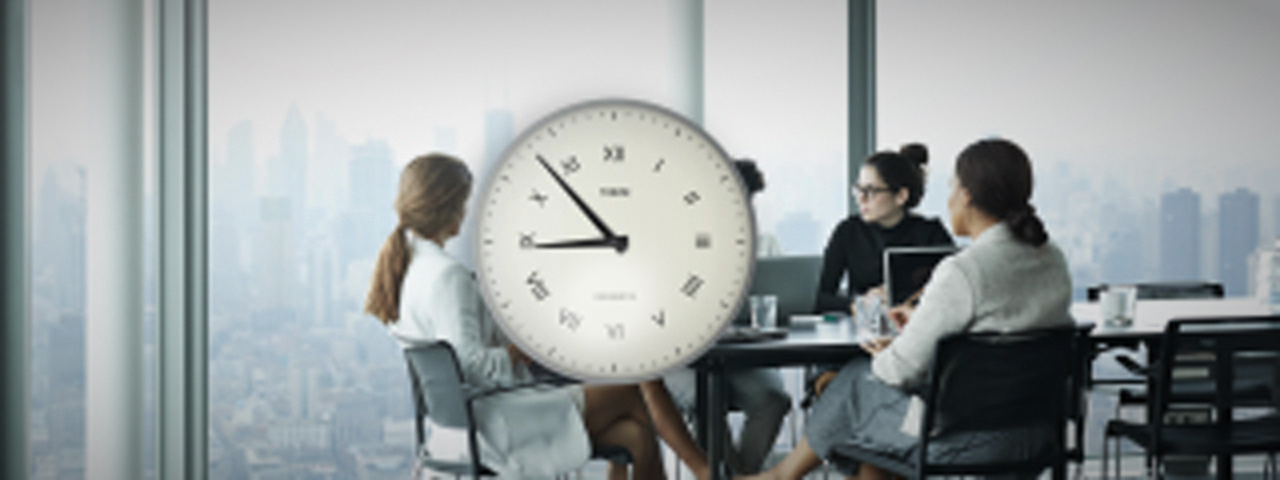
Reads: 8 h 53 min
